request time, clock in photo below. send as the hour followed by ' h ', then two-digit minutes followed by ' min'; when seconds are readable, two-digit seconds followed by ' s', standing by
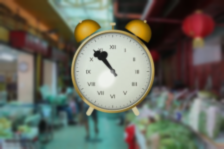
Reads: 10 h 53 min
